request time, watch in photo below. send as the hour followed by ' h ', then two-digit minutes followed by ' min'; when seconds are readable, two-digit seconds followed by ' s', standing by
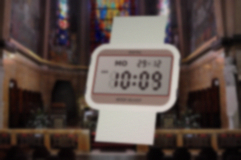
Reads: 10 h 09 min
